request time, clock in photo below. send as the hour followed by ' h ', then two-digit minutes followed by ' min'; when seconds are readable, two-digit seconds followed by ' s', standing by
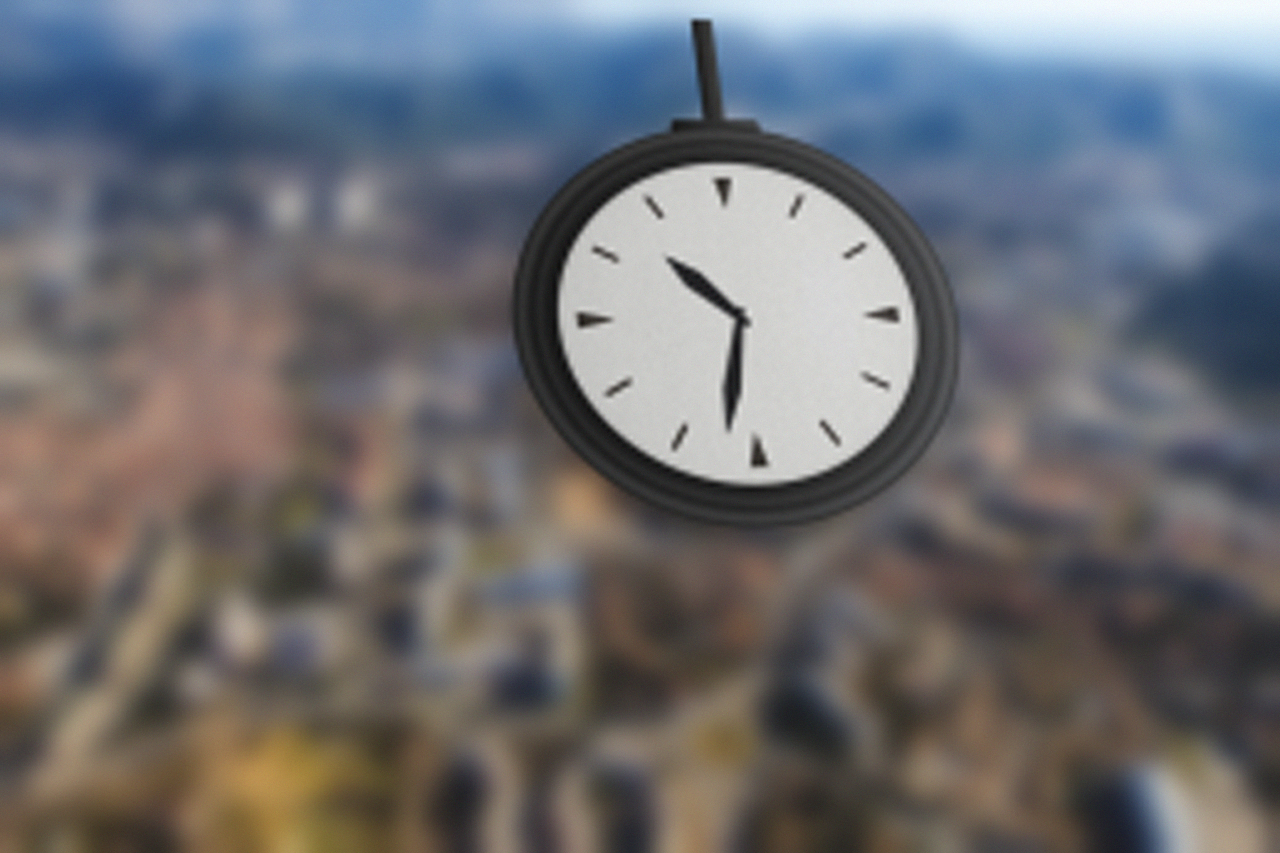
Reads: 10 h 32 min
